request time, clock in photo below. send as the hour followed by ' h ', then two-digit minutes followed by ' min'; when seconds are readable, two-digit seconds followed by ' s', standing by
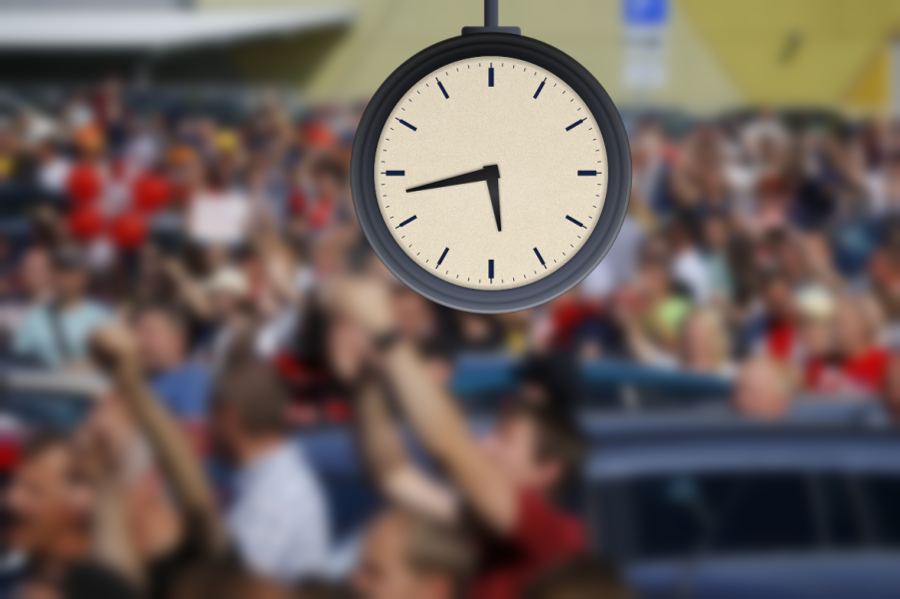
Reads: 5 h 43 min
